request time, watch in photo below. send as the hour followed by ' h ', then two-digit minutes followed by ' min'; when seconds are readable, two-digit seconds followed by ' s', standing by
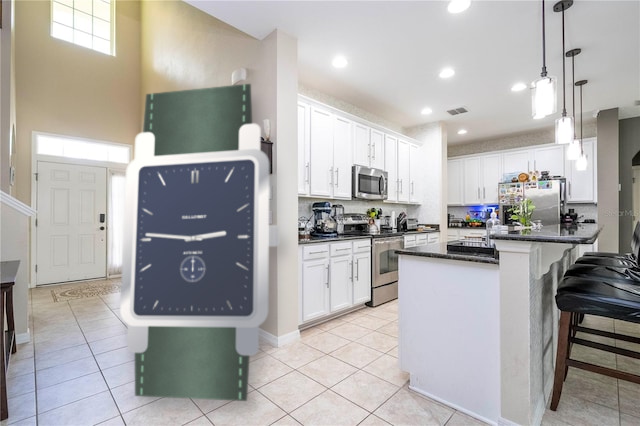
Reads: 2 h 46 min
